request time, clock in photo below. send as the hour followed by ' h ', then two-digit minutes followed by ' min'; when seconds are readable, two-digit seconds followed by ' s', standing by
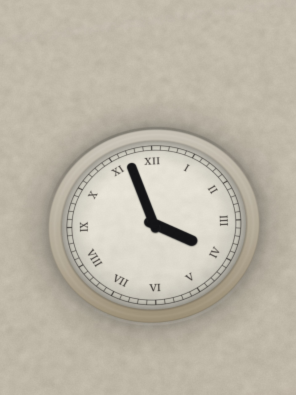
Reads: 3 h 57 min
